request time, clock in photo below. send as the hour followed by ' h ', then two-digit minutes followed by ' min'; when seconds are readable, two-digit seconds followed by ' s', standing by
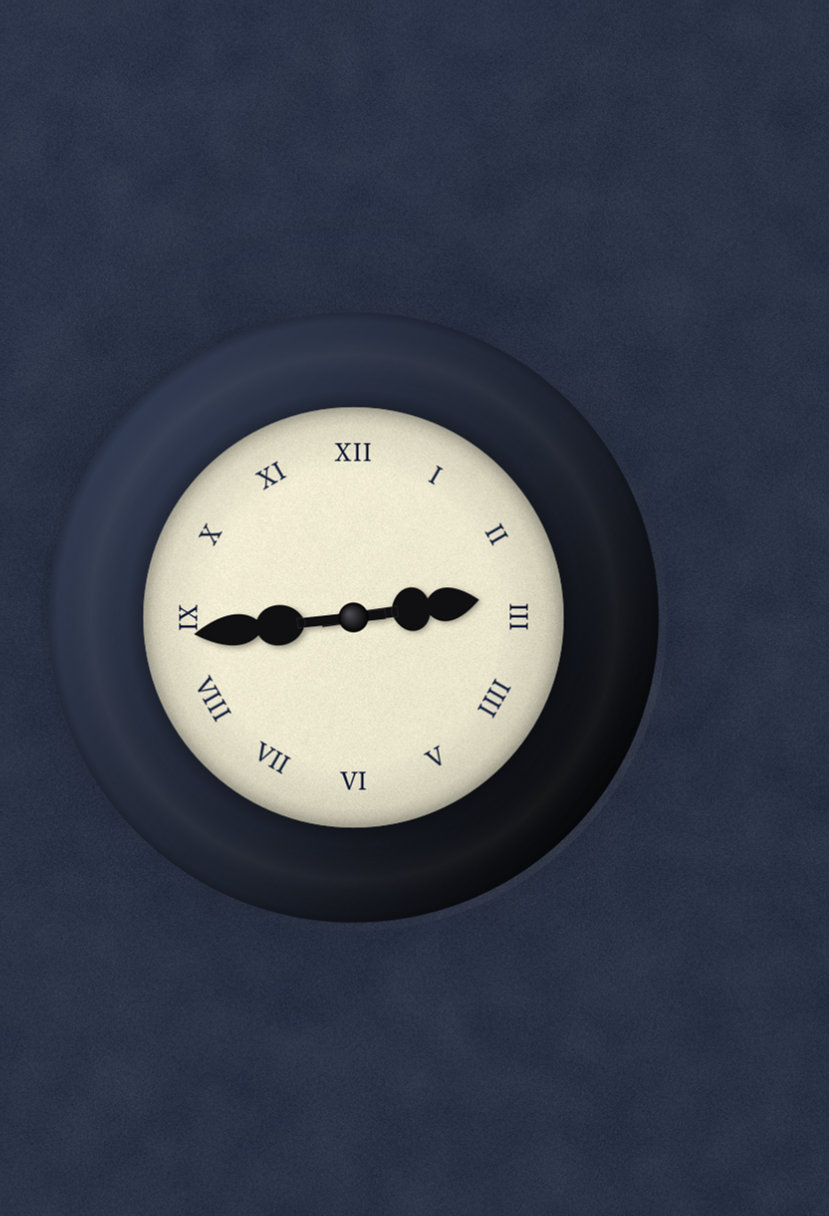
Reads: 2 h 44 min
